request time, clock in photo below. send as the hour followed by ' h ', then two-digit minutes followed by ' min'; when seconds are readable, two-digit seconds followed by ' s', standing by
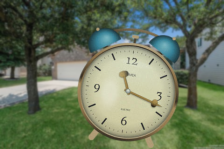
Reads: 11 h 18 min
